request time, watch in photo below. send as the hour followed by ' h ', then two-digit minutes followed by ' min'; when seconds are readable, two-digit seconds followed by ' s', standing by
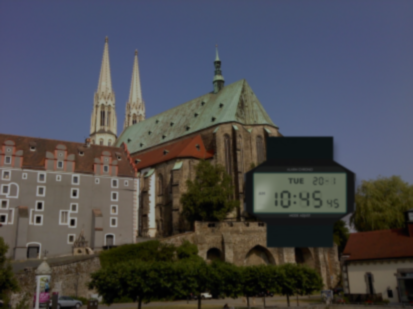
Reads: 10 h 45 min
